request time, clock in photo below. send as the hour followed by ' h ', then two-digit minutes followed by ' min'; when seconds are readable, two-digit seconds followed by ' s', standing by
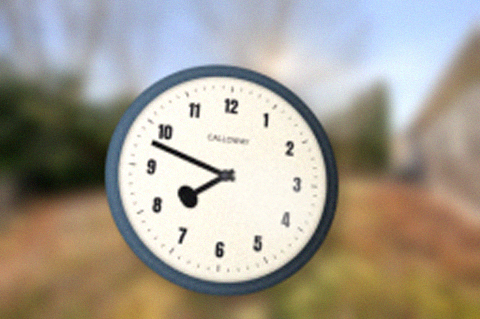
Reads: 7 h 48 min
